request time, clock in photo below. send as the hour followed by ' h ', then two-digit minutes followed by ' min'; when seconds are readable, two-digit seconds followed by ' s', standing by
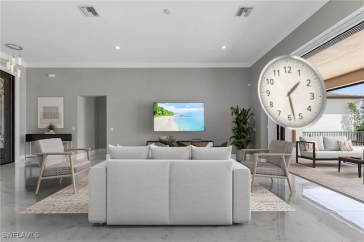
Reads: 1 h 28 min
